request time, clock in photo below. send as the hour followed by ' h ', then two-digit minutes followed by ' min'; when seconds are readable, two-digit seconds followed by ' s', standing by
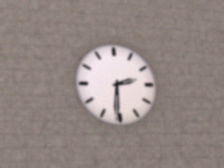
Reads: 2 h 31 min
